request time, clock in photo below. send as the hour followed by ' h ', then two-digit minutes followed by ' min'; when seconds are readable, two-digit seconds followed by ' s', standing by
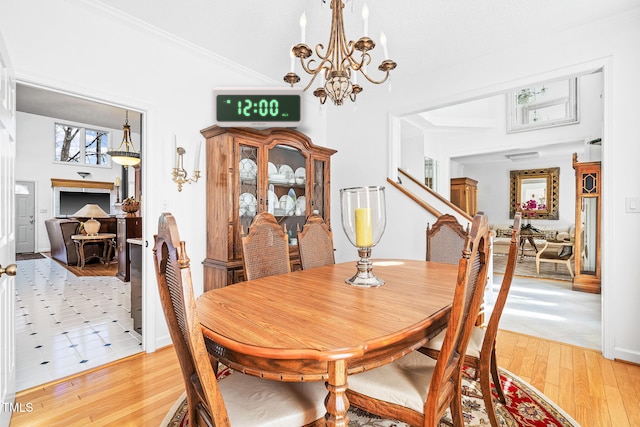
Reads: 12 h 00 min
